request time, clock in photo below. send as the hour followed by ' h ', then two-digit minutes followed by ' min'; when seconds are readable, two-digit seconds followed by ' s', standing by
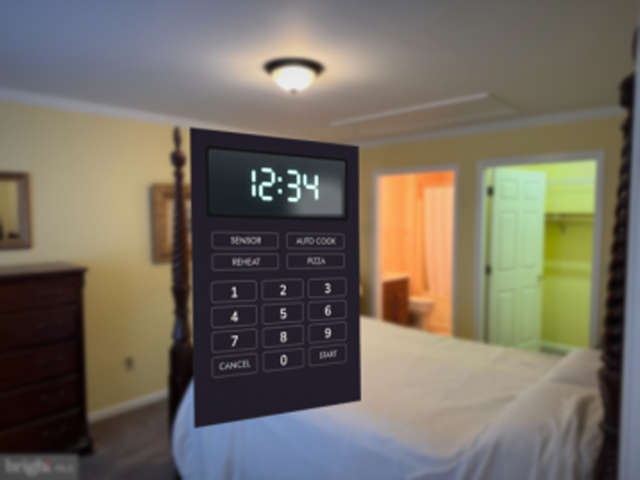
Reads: 12 h 34 min
